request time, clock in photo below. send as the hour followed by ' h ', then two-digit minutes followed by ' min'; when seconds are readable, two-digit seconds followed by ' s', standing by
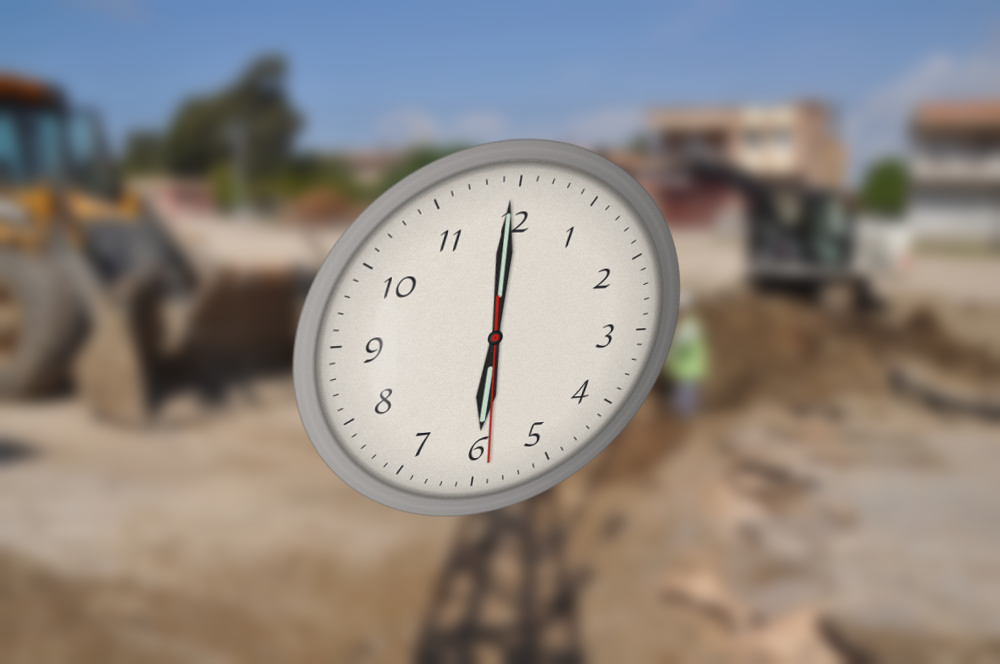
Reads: 5 h 59 min 29 s
